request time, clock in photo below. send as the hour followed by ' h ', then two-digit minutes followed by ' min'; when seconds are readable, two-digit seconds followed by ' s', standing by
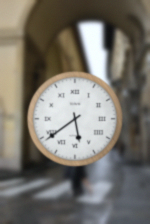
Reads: 5 h 39 min
